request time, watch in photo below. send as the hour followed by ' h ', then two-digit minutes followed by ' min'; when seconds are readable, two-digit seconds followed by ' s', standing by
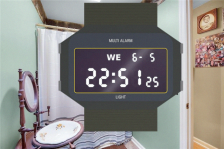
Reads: 22 h 51 min 25 s
